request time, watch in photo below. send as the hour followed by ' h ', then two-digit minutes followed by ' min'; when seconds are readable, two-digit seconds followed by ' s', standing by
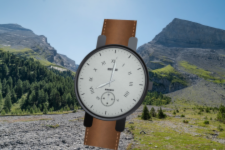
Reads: 8 h 01 min
